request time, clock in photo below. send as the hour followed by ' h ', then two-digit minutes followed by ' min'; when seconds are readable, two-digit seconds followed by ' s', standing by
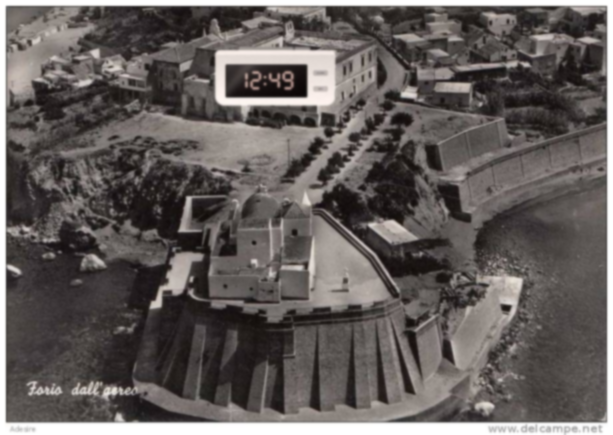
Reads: 12 h 49 min
